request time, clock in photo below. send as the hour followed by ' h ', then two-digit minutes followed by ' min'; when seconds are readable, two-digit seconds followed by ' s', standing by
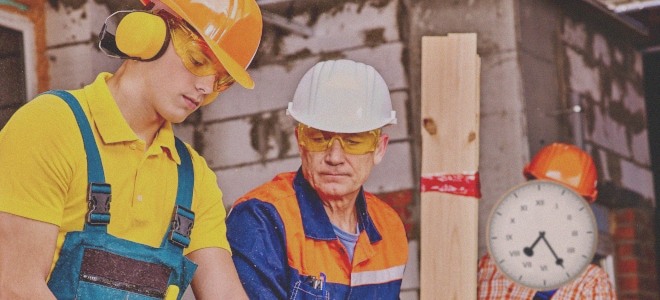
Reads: 7 h 25 min
